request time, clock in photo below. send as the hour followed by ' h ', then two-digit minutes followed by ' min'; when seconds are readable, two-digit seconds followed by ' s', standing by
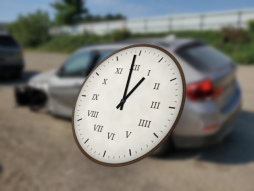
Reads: 12 h 59 min
